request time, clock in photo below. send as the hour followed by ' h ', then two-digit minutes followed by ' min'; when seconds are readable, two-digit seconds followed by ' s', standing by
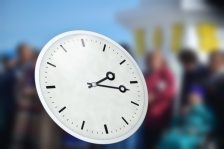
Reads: 2 h 17 min
